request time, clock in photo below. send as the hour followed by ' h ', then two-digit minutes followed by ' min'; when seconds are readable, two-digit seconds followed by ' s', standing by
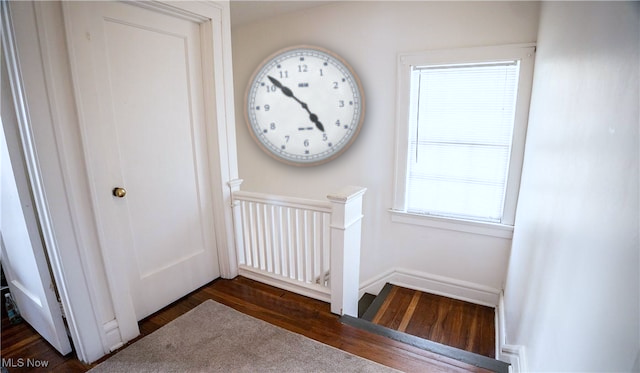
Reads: 4 h 52 min
